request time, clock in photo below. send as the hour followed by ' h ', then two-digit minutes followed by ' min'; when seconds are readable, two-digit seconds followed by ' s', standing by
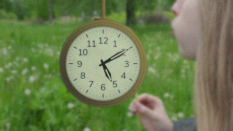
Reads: 5 h 10 min
